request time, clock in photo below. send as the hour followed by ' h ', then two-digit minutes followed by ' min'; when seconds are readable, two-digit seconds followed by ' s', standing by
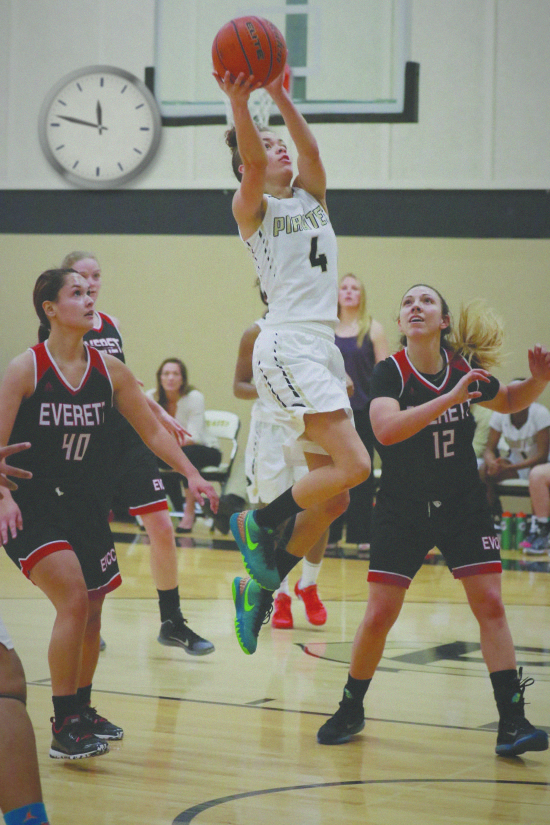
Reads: 11 h 47 min
